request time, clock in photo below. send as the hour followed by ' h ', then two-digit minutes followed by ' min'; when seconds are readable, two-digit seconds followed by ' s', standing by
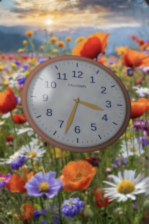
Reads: 3 h 33 min
